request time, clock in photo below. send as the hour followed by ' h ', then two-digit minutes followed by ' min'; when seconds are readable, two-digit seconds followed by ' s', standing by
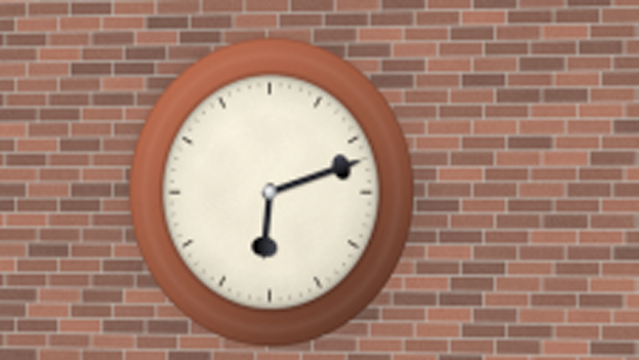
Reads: 6 h 12 min
